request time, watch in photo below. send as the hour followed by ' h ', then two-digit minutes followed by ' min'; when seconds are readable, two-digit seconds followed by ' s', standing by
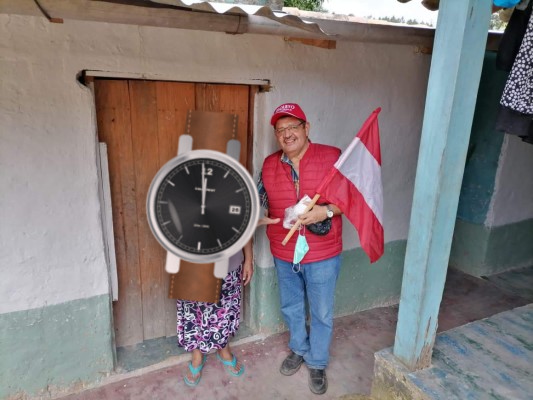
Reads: 11 h 59 min
